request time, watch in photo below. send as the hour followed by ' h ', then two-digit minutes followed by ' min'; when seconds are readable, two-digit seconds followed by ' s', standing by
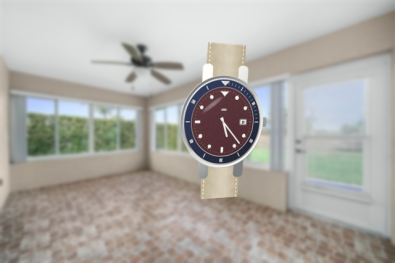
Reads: 5 h 23 min
